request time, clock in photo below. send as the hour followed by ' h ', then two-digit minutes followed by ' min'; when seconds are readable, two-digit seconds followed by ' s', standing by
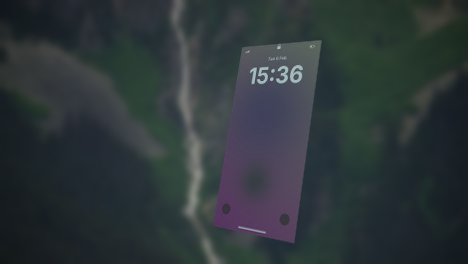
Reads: 15 h 36 min
